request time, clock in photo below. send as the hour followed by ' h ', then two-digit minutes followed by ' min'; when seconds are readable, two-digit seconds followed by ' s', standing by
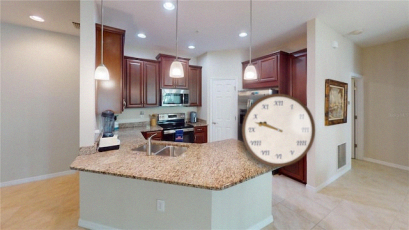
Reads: 9 h 48 min
